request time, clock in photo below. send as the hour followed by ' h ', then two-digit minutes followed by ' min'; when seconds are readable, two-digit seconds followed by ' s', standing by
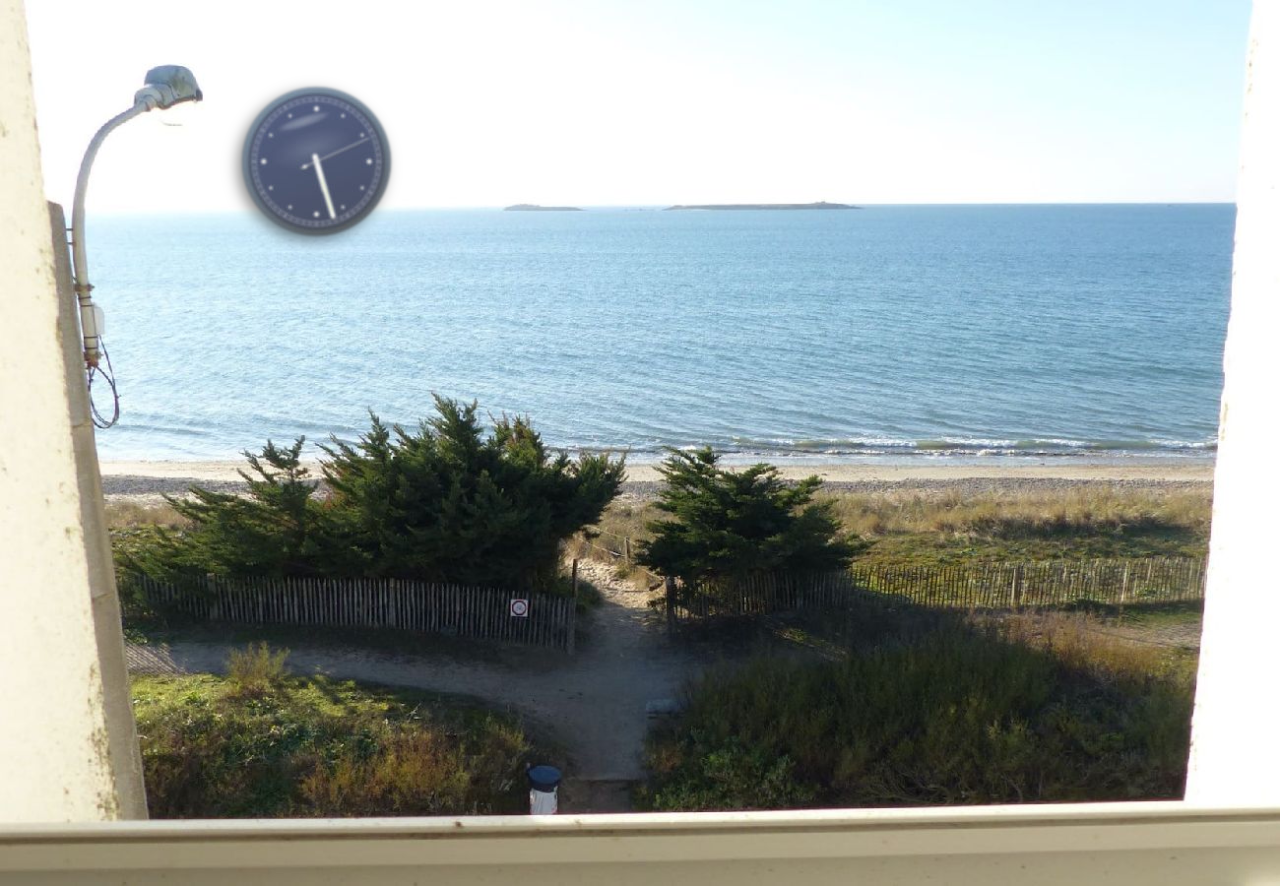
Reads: 5 h 27 min 11 s
